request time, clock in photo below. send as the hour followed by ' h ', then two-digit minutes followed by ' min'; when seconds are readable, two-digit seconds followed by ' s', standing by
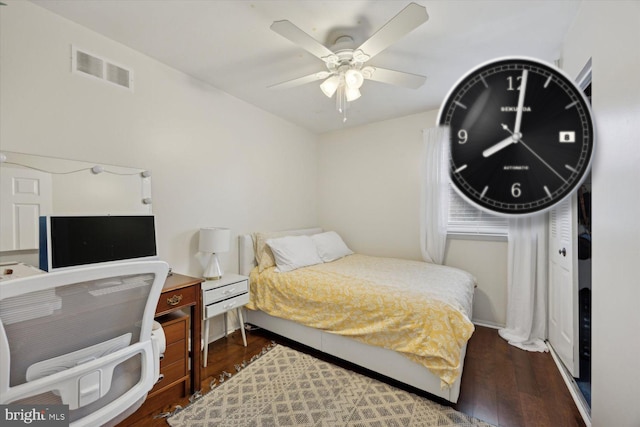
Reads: 8 h 01 min 22 s
